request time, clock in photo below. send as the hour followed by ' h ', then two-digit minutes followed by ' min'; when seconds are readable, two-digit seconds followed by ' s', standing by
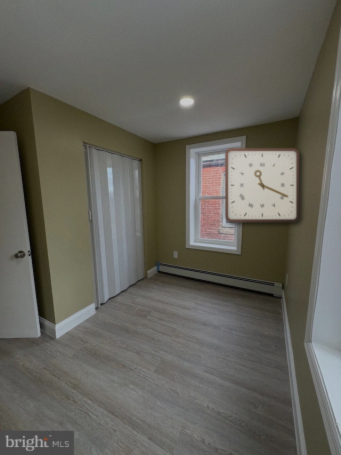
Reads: 11 h 19 min
